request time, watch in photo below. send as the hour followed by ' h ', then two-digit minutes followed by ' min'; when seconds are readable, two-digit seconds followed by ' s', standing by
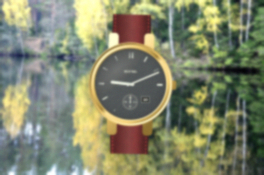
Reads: 9 h 11 min
